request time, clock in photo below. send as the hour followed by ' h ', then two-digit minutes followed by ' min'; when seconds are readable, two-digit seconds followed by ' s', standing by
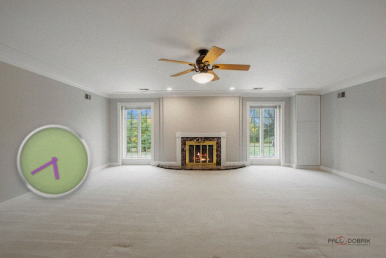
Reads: 5 h 40 min
